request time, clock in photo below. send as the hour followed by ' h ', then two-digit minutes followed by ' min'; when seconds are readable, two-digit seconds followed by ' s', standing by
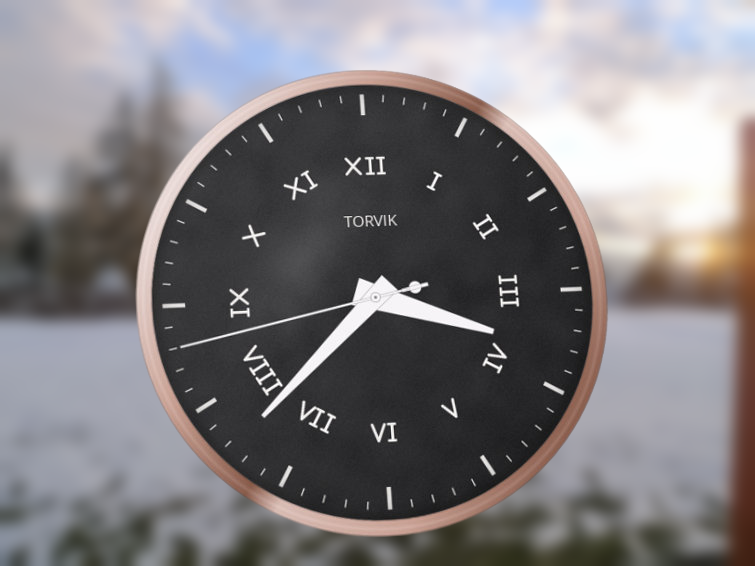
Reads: 3 h 37 min 43 s
